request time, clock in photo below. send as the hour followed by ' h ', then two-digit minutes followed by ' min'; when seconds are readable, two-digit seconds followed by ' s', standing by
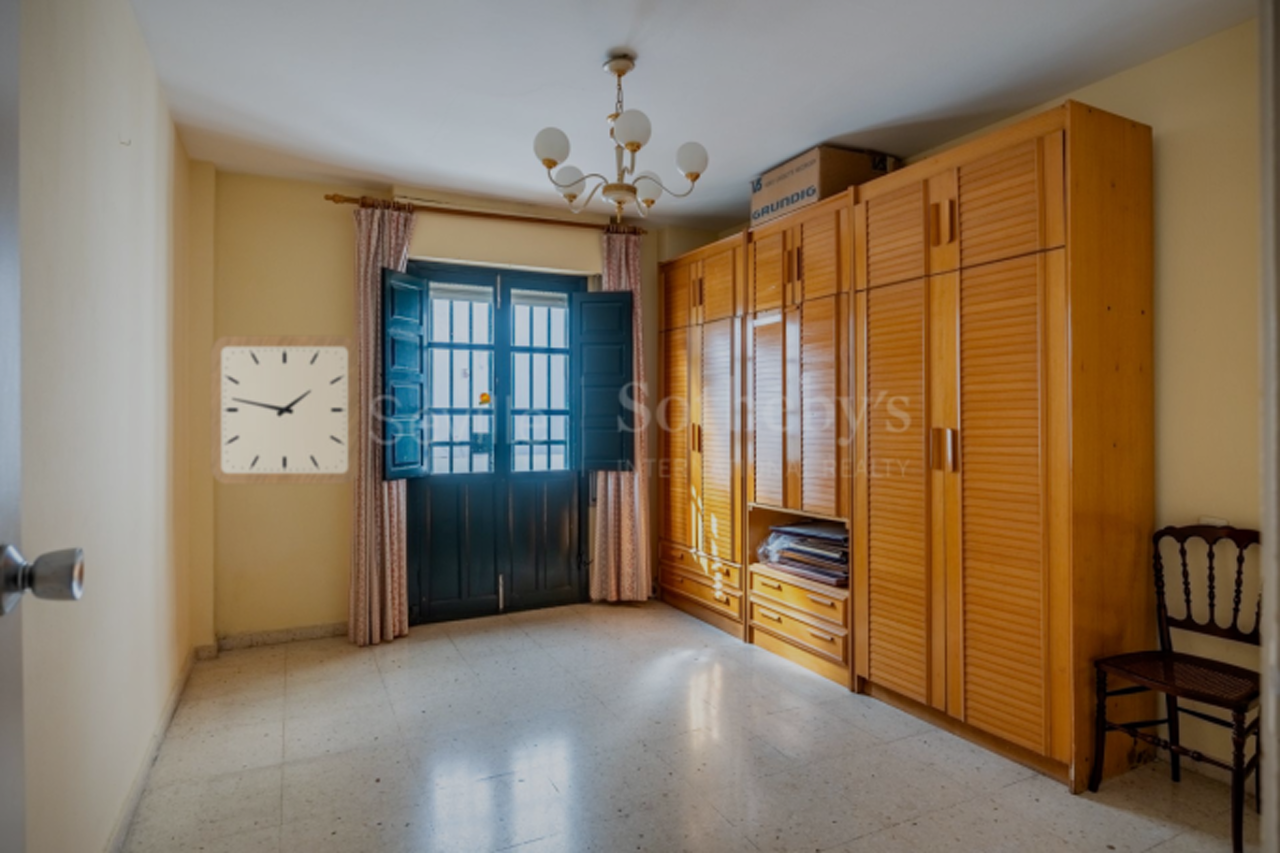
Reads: 1 h 47 min
